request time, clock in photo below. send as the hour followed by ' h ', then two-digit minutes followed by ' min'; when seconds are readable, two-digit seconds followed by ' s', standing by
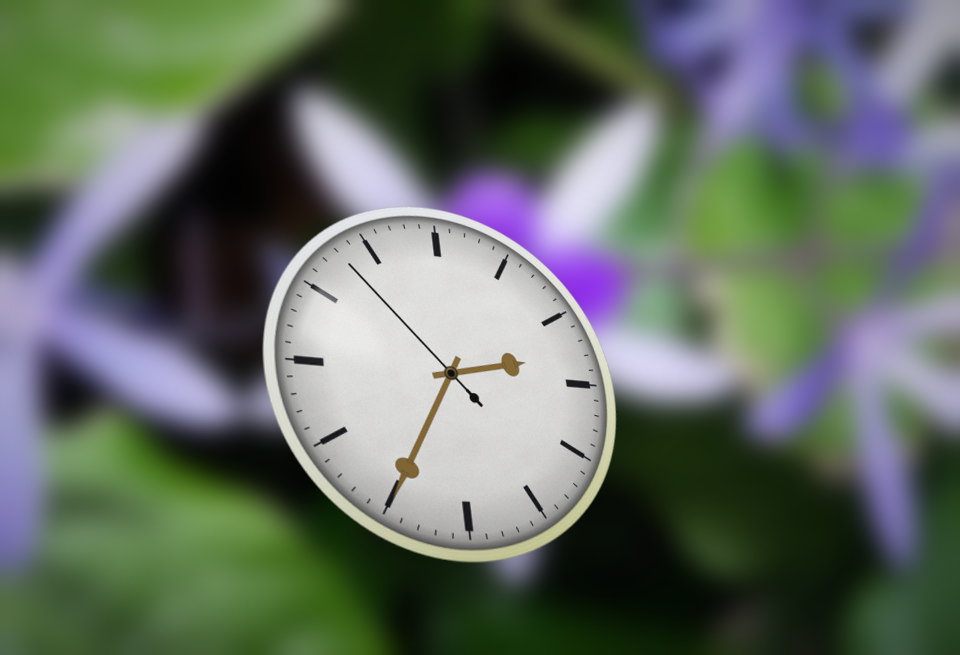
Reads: 2 h 34 min 53 s
